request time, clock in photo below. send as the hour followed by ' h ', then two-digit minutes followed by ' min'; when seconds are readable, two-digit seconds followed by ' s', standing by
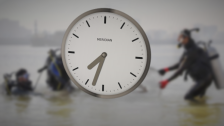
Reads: 7 h 33 min
